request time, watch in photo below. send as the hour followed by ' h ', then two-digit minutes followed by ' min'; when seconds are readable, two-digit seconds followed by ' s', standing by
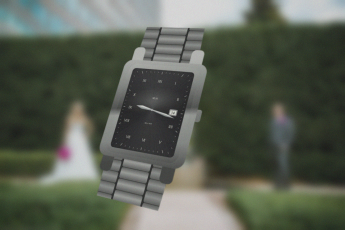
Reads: 9 h 17 min
